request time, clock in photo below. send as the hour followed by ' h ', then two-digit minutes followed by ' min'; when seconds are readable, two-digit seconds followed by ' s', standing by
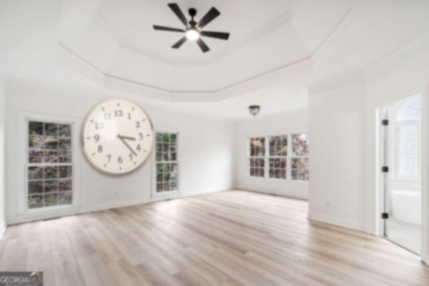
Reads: 3 h 23 min
